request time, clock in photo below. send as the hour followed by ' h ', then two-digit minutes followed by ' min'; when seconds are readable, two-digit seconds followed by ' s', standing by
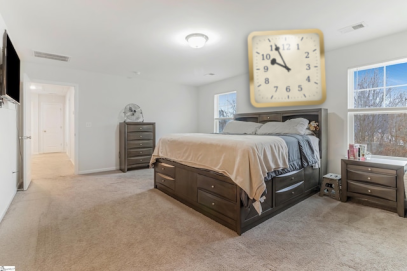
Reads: 9 h 56 min
